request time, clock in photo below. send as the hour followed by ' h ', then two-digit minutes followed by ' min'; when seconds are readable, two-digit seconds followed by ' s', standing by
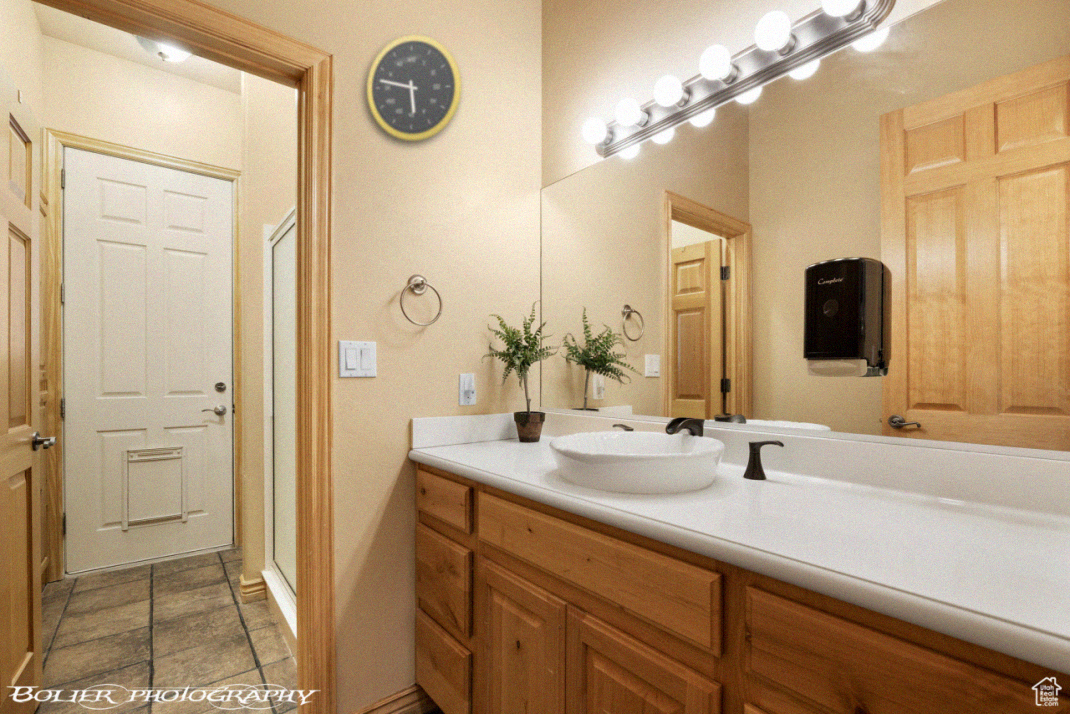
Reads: 5 h 47 min
